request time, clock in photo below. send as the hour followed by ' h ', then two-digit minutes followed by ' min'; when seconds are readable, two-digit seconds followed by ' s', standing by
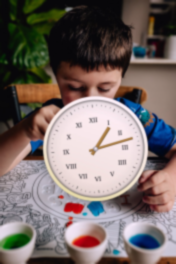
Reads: 1 h 13 min
